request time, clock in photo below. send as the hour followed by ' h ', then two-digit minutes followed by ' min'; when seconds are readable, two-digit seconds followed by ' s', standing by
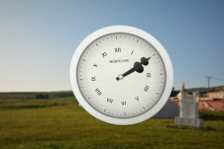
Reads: 2 h 10 min
